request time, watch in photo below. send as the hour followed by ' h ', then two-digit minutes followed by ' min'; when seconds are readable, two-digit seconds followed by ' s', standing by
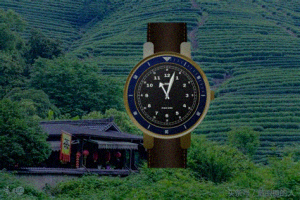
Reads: 11 h 03 min
